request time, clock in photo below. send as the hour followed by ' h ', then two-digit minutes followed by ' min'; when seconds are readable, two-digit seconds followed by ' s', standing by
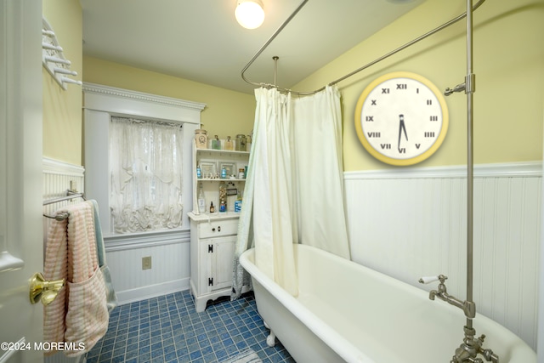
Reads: 5 h 31 min
